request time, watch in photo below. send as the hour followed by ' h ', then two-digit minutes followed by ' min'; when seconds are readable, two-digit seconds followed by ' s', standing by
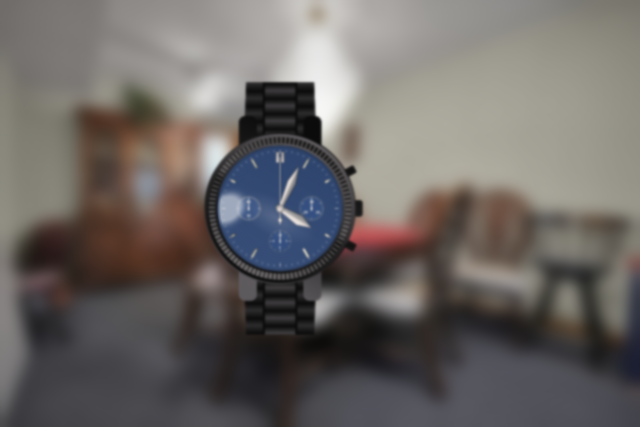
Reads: 4 h 04 min
